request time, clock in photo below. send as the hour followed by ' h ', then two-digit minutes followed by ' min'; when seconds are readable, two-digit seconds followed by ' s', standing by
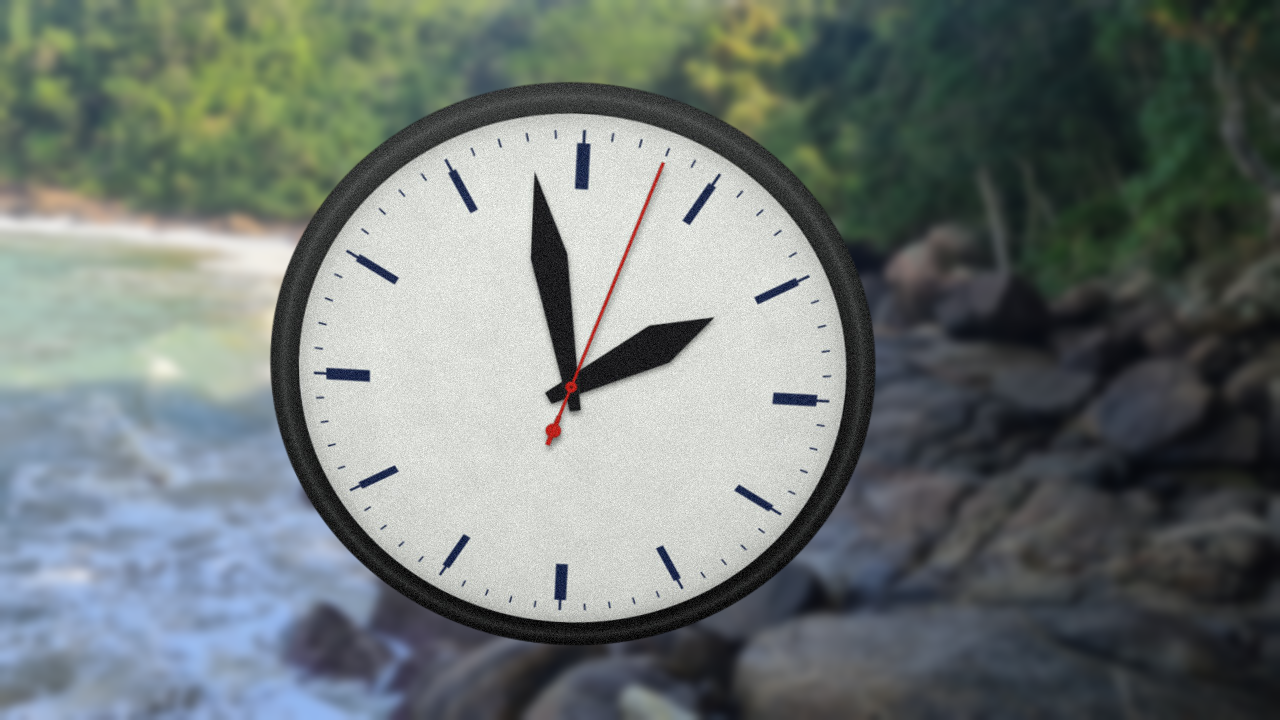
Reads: 1 h 58 min 03 s
